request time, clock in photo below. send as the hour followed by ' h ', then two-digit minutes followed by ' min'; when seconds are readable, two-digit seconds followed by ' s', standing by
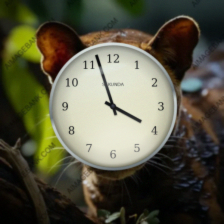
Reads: 3 h 57 min
